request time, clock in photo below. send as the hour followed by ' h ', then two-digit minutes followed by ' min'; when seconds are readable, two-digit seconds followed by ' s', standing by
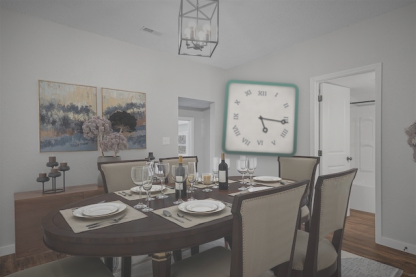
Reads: 5 h 16 min
